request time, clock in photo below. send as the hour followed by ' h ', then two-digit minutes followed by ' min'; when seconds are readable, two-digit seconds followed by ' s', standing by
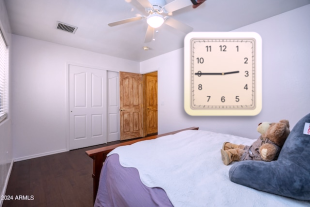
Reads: 2 h 45 min
